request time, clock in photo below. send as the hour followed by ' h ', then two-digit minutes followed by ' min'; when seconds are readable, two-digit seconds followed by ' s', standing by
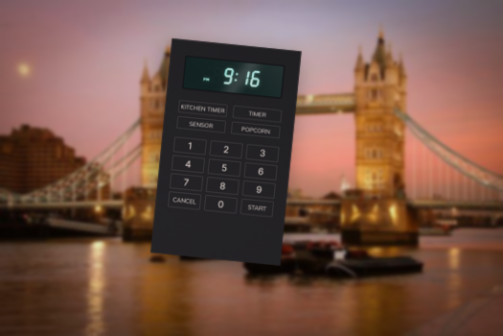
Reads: 9 h 16 min
